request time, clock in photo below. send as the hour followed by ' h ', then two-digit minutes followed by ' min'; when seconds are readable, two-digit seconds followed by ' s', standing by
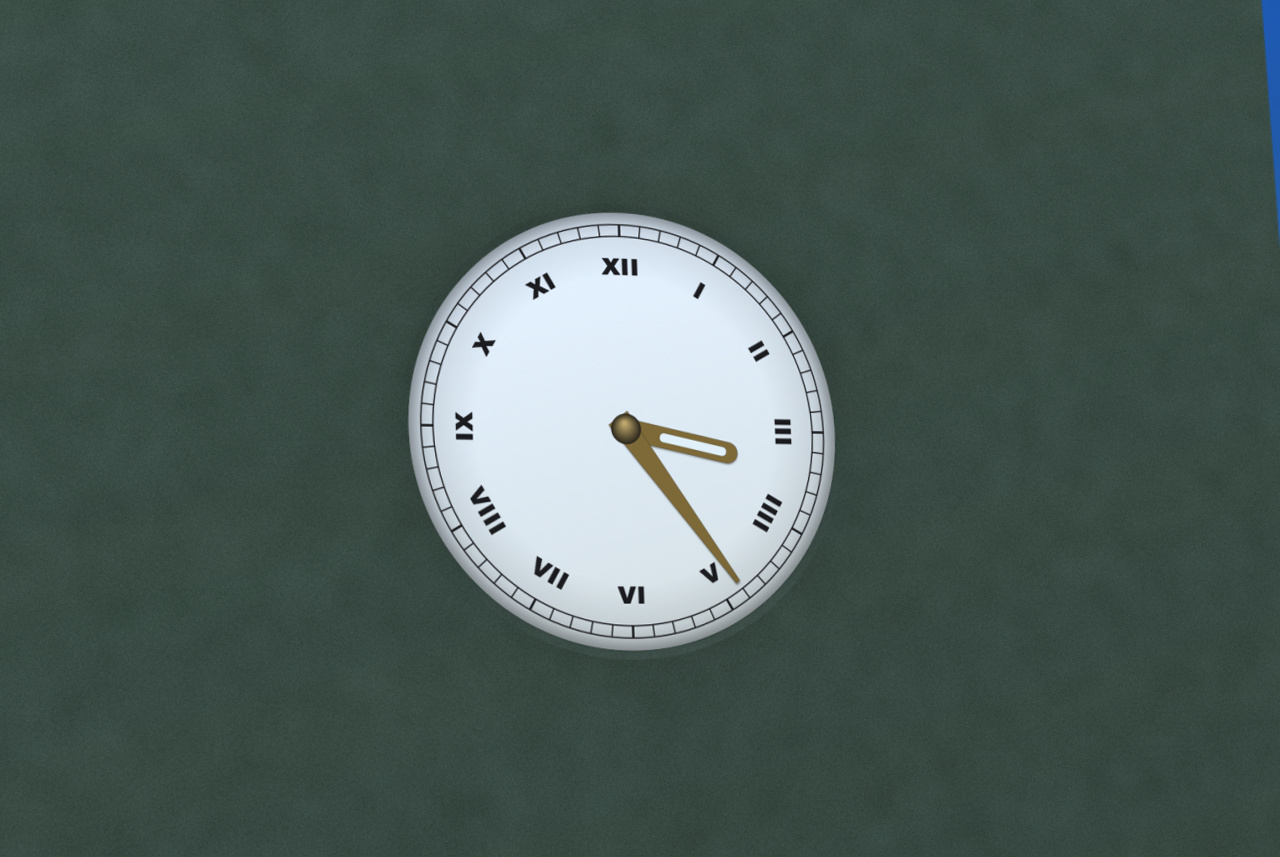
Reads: 3 h 24 min
